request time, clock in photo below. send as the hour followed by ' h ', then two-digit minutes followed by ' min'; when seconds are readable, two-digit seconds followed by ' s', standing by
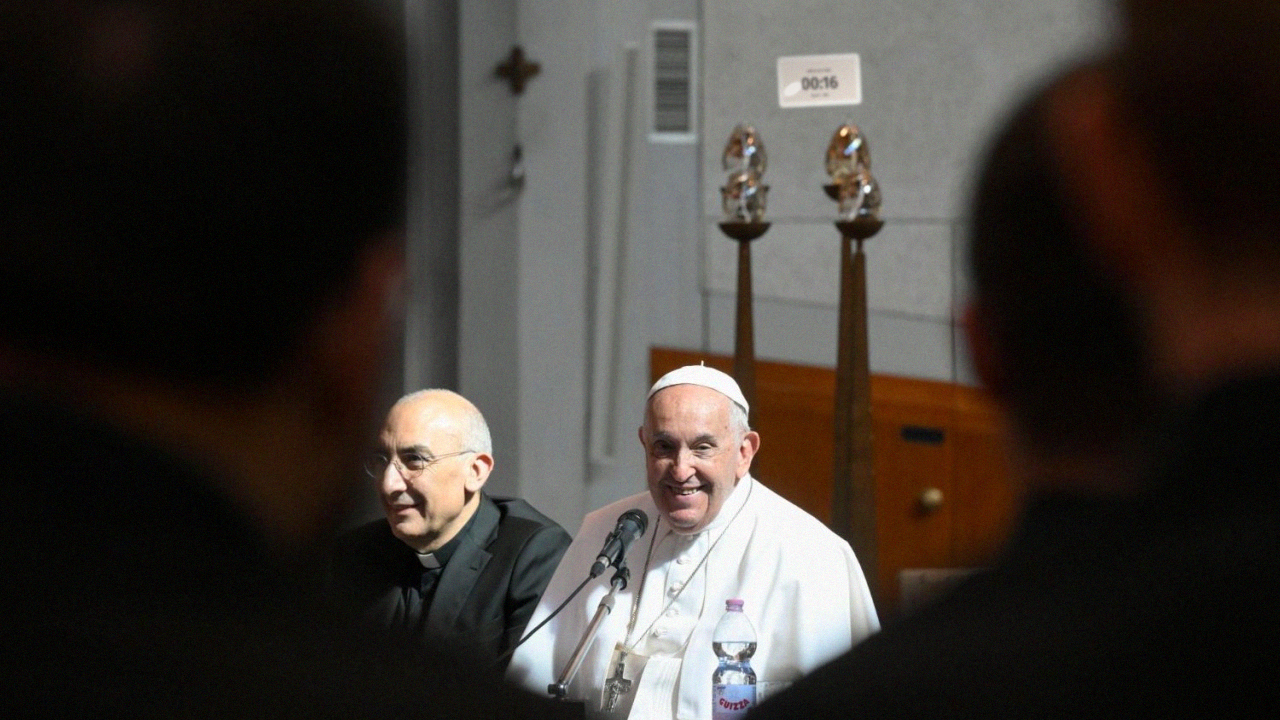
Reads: 0 h 16 min
